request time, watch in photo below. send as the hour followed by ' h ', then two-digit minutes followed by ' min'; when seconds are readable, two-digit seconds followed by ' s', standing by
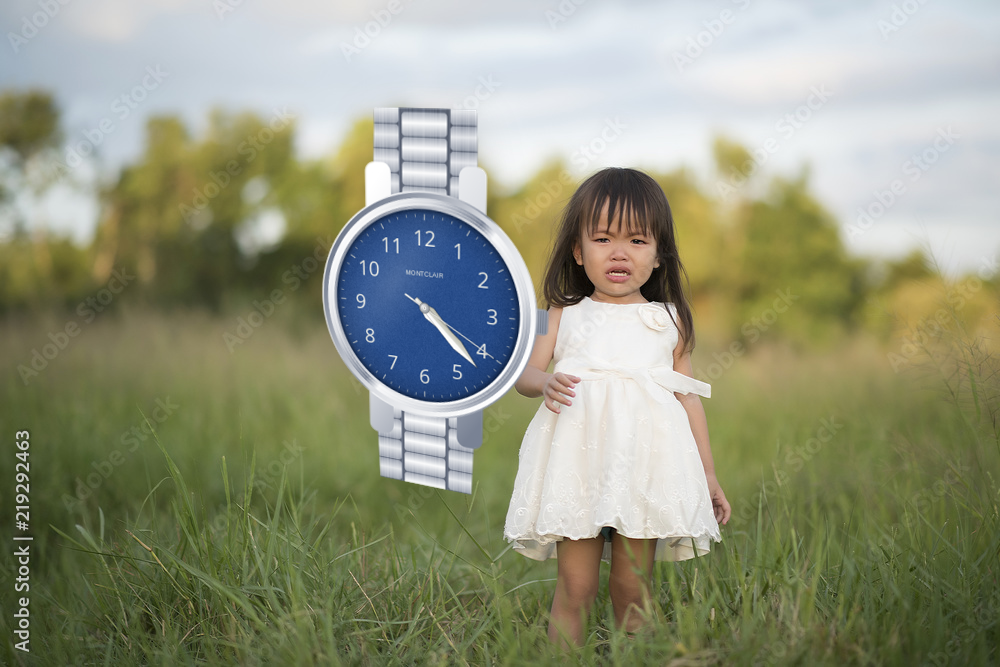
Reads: 4 h 22 min 20 s
